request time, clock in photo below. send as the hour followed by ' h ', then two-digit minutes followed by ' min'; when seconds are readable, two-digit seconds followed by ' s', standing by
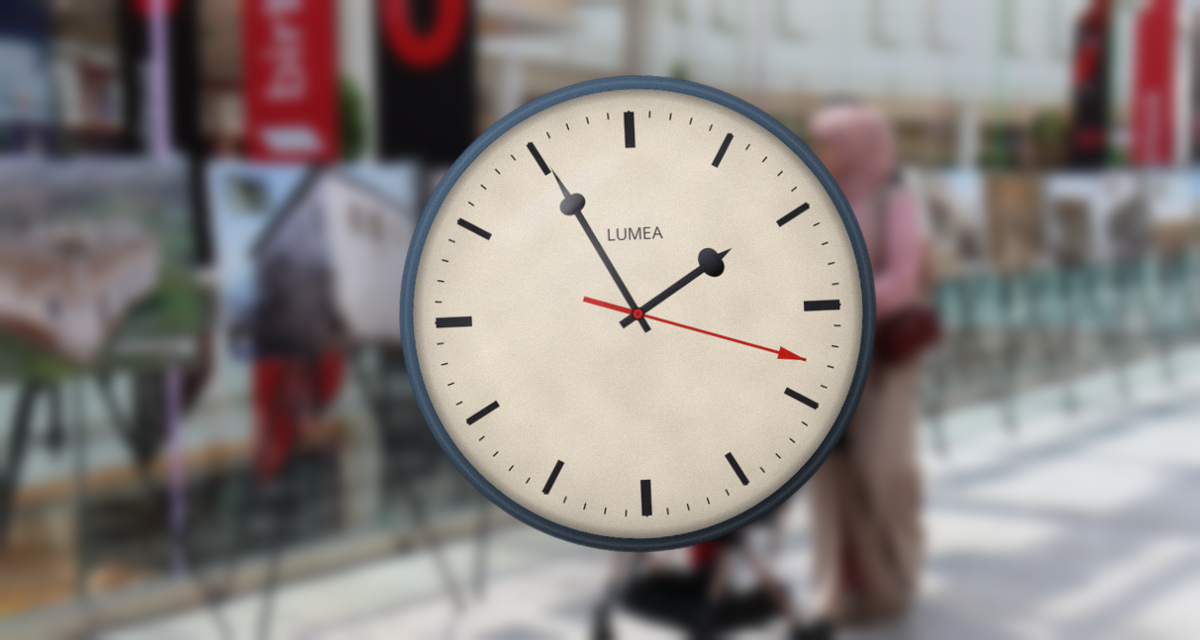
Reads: 1 h 55 min 18 s
